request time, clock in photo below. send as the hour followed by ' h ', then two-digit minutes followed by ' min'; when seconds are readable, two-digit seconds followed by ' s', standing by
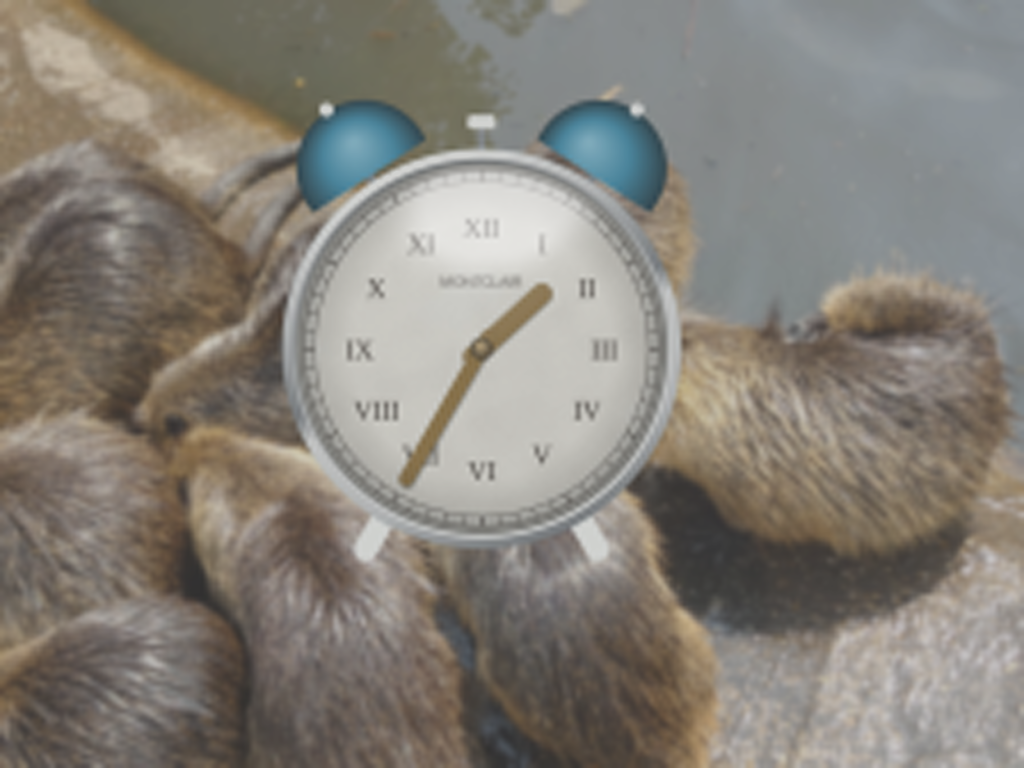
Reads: 1 h 35 min
